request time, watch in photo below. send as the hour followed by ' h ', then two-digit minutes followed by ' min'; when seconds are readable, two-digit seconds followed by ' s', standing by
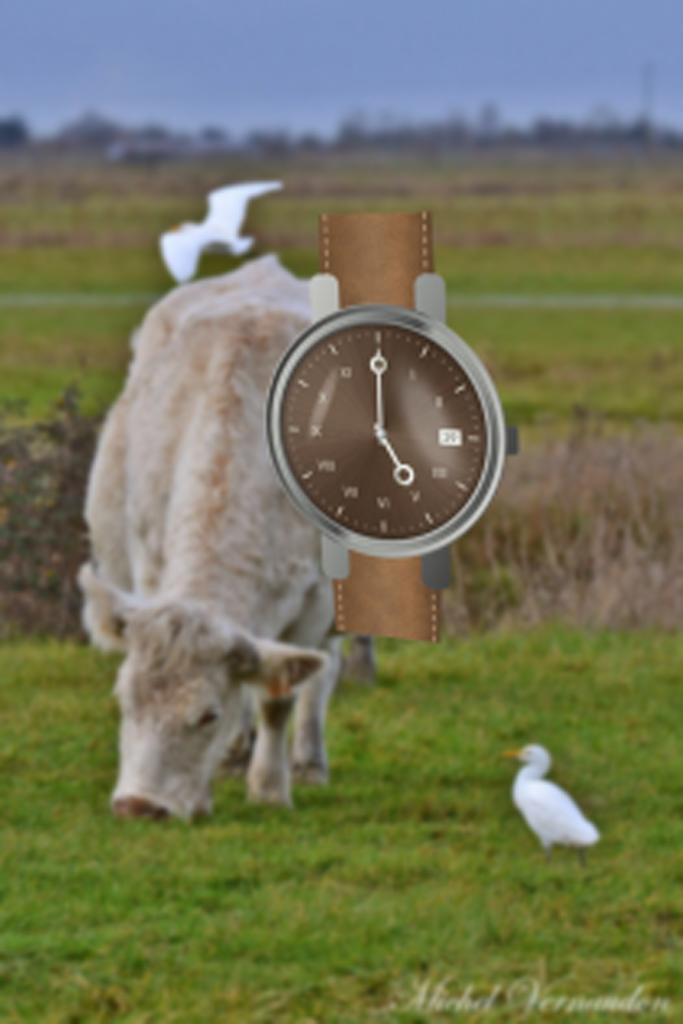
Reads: 5 h 00 min
